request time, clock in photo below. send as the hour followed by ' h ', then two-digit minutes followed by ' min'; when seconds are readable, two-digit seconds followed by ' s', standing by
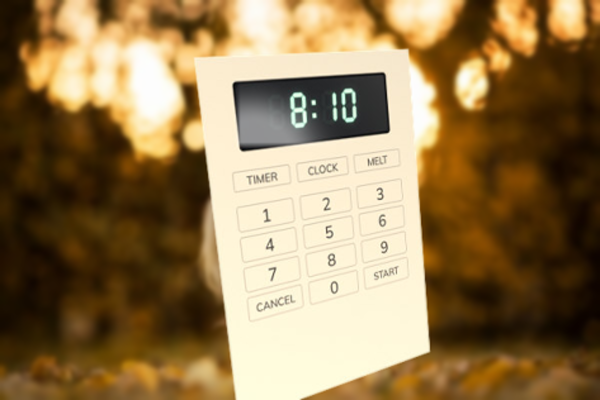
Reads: 8 h 10 min
